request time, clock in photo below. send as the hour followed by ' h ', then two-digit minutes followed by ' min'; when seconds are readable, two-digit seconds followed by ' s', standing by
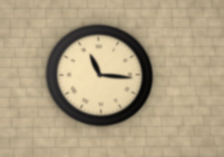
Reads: 11 h 16 min
